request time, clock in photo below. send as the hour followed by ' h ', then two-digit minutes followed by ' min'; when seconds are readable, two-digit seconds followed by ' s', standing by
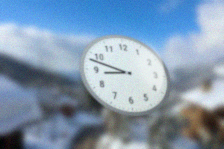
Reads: 8 h 48 min
